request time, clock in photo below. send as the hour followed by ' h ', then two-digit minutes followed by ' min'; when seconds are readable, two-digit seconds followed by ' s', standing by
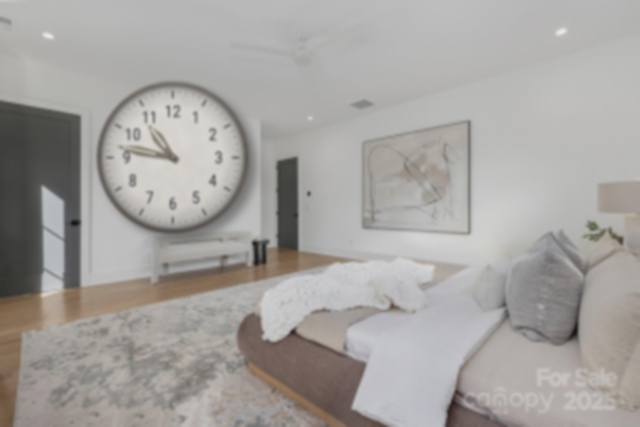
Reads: 10 h 47 min
